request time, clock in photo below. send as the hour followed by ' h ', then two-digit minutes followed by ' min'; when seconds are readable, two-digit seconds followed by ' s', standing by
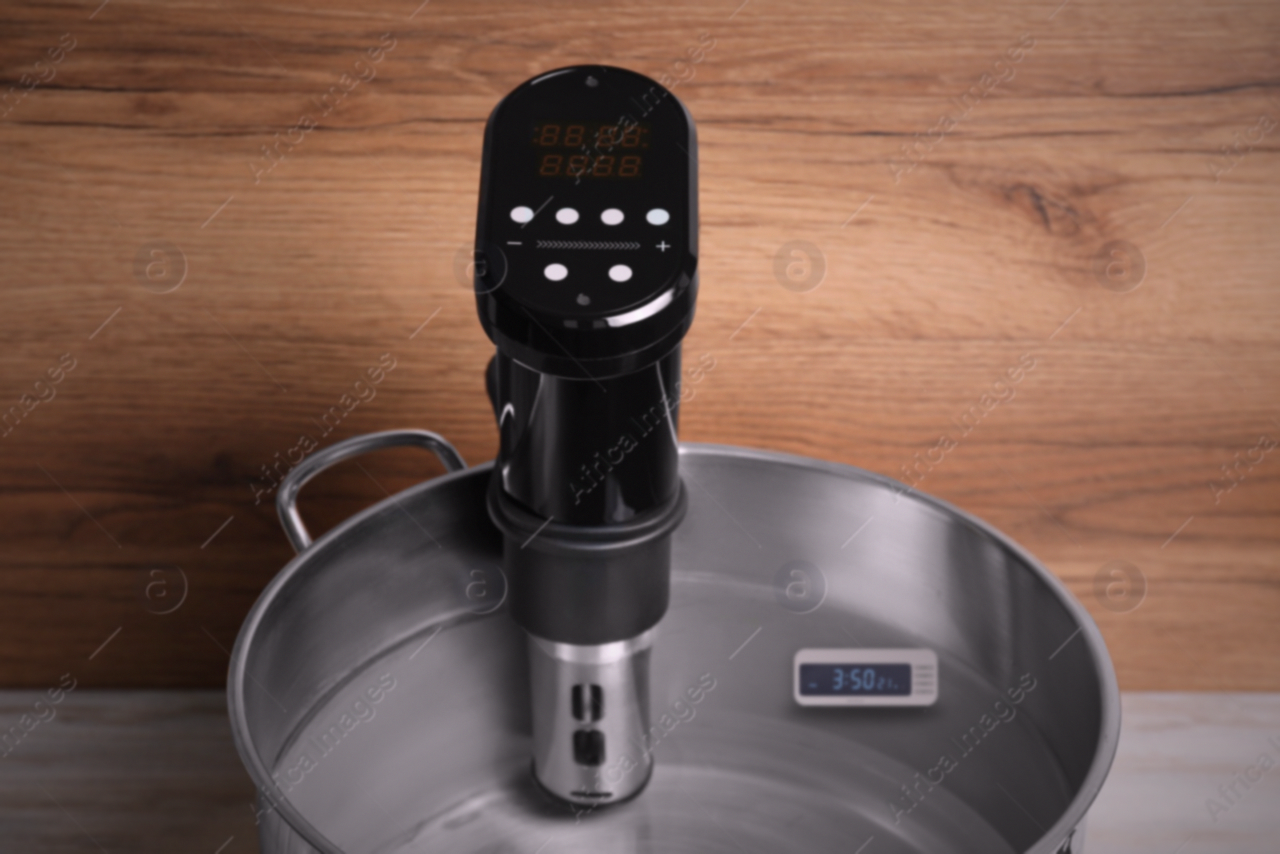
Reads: 3 h 50 min
